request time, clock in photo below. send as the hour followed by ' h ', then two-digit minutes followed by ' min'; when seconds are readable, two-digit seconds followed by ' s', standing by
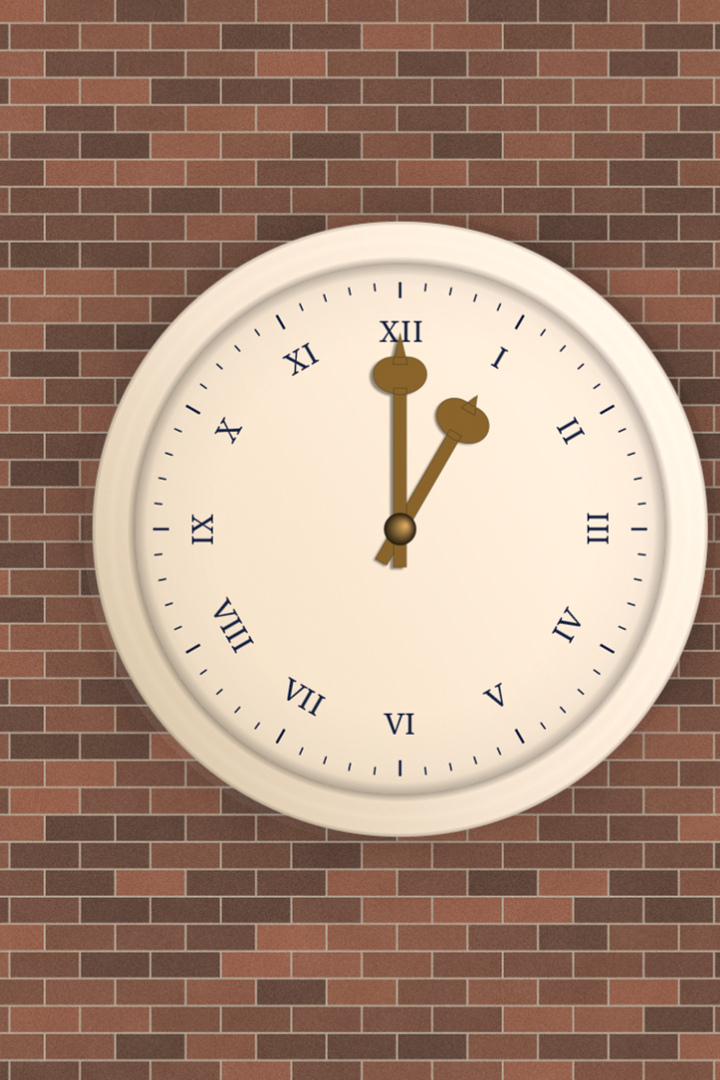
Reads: 1 h 00 min
